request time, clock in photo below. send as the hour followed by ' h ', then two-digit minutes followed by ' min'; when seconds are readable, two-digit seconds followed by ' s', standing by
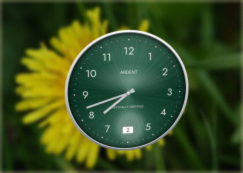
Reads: 7 h 42 min
